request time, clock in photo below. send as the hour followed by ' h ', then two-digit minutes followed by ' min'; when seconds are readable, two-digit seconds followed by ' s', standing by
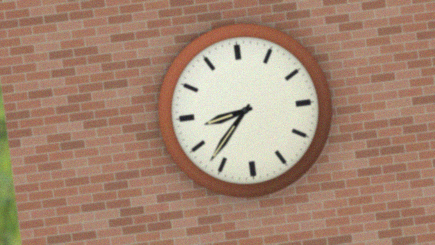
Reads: 8 h 37 min
